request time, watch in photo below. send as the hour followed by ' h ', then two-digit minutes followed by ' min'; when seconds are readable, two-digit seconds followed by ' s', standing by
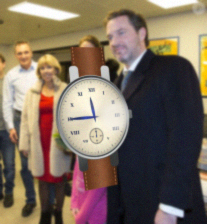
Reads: 11 h 45 min
